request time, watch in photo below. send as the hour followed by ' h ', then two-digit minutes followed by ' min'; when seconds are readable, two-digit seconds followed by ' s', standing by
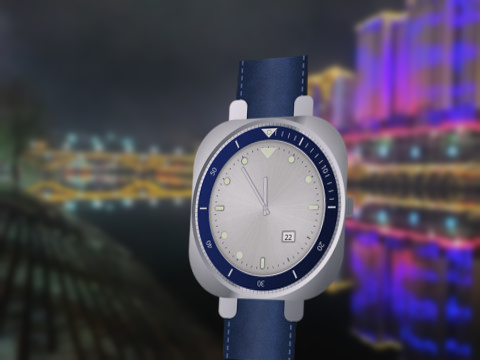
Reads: 11 h 54 min
